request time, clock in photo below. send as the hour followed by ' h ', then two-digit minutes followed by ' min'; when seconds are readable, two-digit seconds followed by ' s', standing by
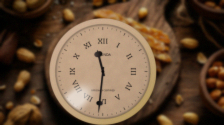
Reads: 11 h 31 min
